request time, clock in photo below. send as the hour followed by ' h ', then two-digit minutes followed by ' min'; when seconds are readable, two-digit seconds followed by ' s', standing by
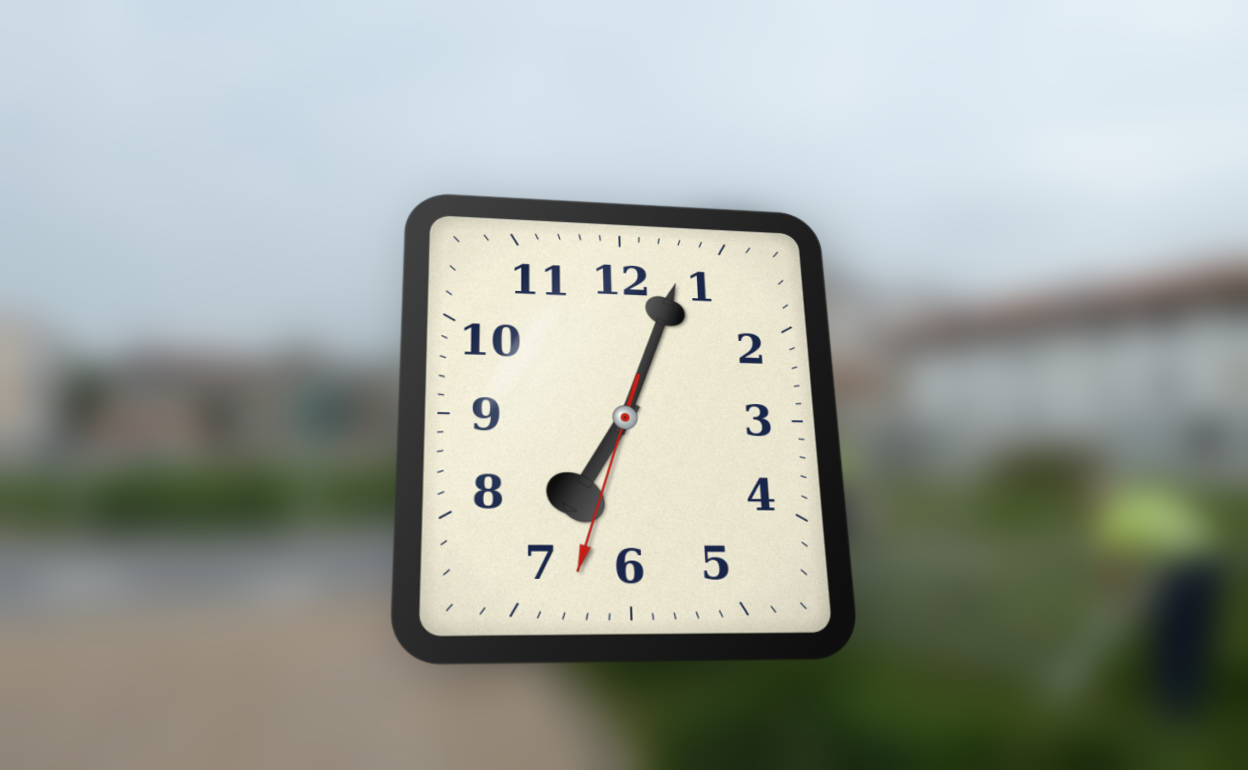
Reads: 7 h 03 min 33 s
